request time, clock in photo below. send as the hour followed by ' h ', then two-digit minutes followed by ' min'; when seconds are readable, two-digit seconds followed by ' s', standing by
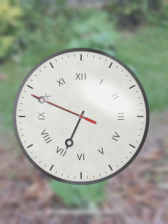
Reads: 6 h 48 min 49 s
